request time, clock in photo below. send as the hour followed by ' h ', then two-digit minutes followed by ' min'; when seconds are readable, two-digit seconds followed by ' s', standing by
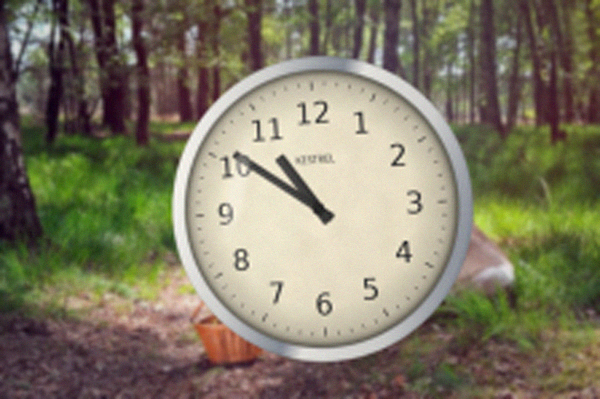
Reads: 10 h 51 min
